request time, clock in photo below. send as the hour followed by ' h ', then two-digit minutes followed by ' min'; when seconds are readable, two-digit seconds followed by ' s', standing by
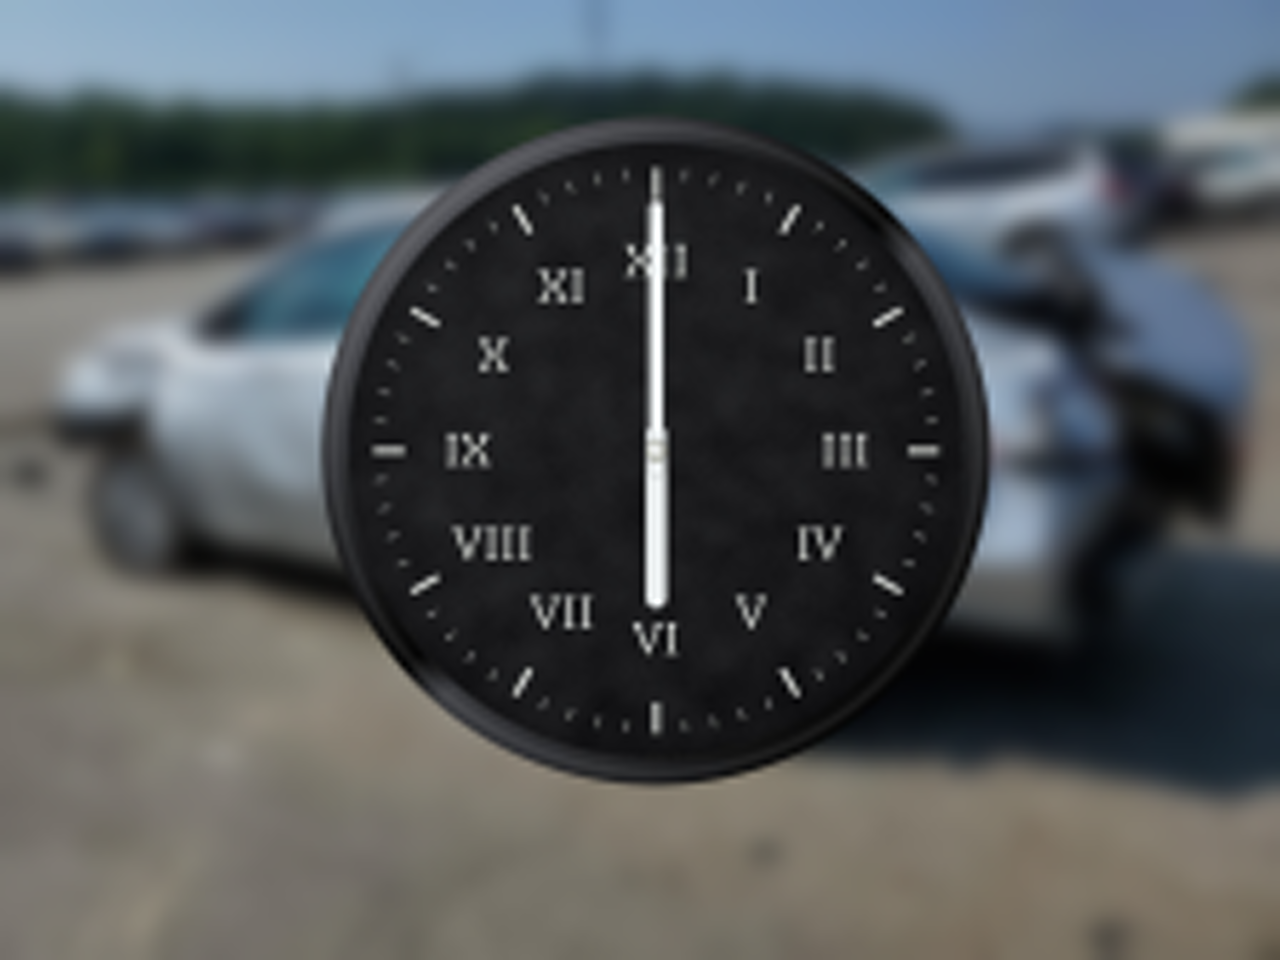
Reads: 6 h 00 min
